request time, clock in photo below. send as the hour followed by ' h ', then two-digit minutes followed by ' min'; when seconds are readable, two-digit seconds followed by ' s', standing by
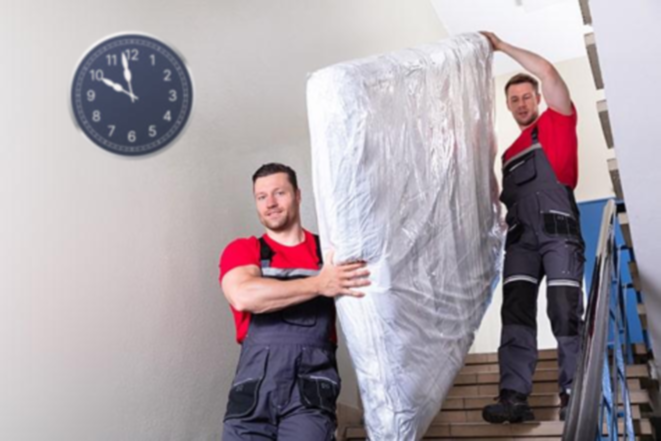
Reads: 9 h 58 min
